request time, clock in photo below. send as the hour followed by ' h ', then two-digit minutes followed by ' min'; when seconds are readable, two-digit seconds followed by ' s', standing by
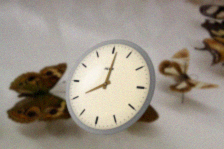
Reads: 8 h 01 min
